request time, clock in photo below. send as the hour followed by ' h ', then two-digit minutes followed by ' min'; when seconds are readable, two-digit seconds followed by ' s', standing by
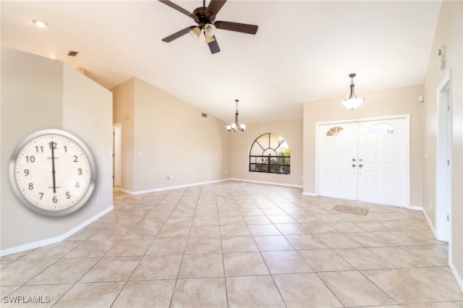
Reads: 6 h 00 min
